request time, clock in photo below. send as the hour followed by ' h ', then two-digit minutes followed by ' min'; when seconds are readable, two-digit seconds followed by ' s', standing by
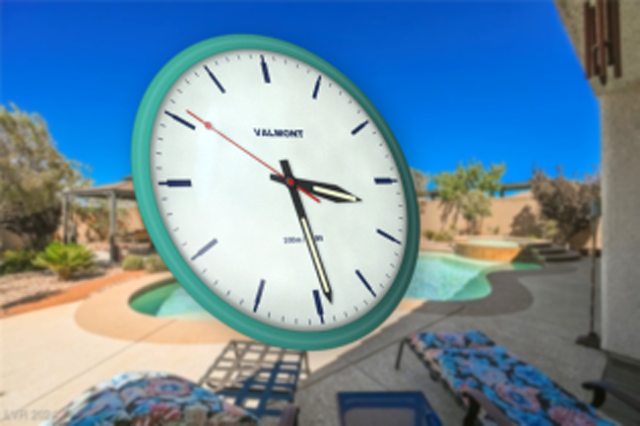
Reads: 3 h 28 min 51 s
